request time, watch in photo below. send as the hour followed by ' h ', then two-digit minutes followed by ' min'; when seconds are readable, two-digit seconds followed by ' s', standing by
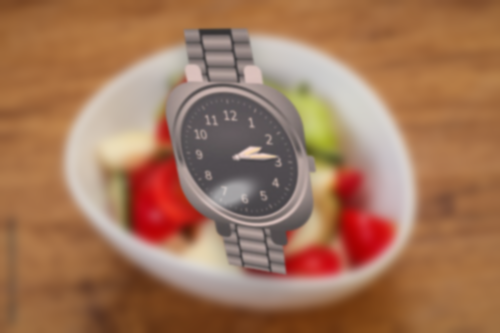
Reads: 2 h 14 min
